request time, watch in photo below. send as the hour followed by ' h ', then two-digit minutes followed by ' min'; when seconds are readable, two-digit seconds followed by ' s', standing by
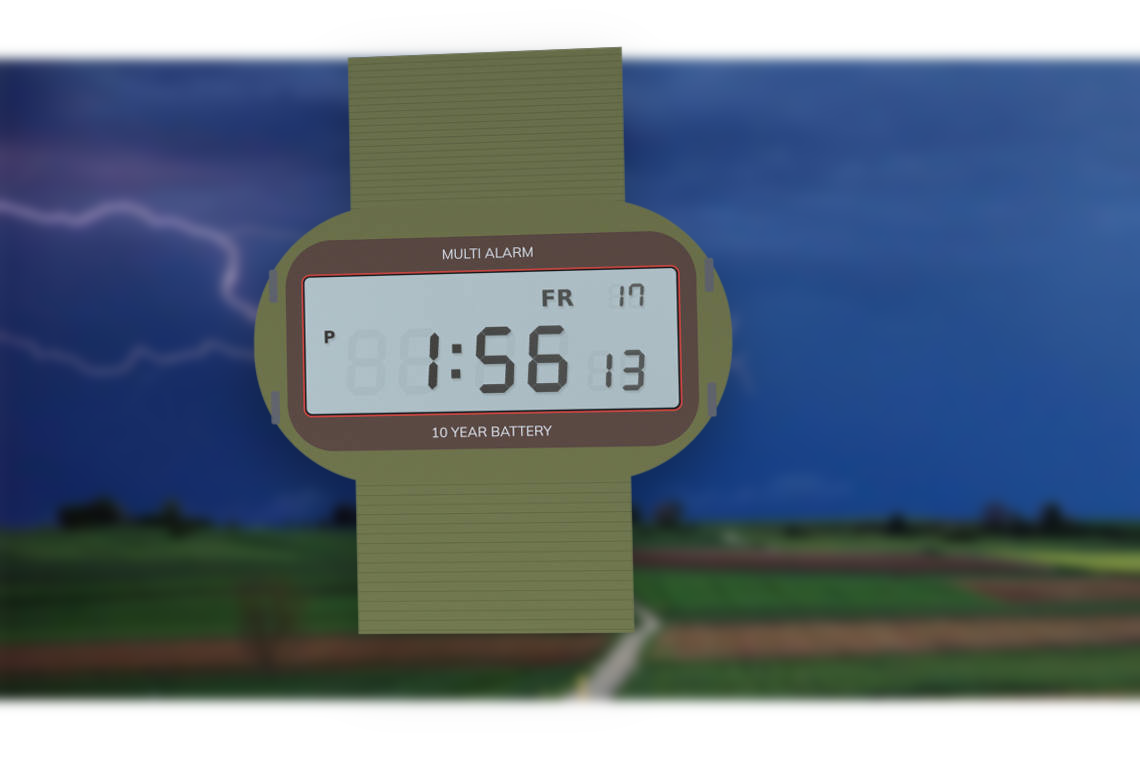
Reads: 1 h 56 min 13 s
